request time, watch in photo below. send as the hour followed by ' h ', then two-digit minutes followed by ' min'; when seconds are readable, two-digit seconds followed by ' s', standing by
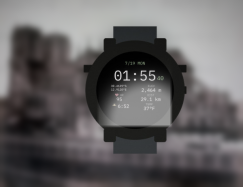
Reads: 1 h 55 min
